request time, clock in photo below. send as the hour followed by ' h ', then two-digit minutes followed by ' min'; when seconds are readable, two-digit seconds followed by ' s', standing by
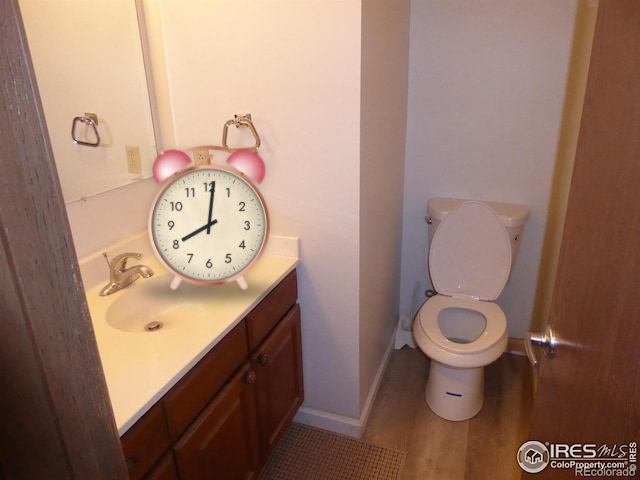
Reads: 8 h 01 min
